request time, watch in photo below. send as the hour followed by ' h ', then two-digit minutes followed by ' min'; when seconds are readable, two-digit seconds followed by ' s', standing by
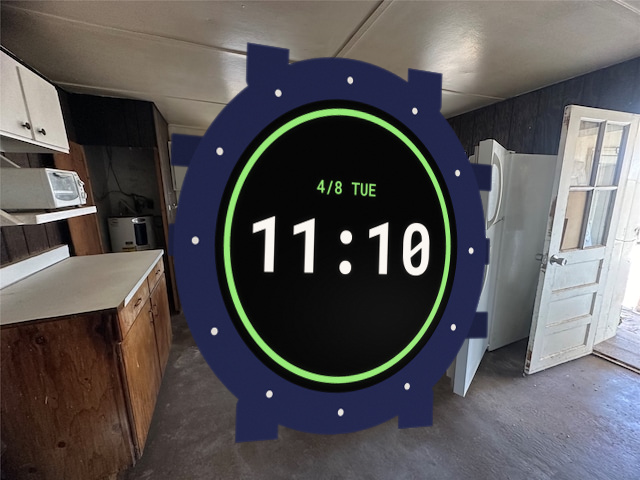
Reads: 11 h 10 min
